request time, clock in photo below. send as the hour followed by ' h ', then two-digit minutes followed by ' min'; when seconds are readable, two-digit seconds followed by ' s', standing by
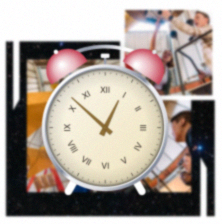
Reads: 12 h 52 min
